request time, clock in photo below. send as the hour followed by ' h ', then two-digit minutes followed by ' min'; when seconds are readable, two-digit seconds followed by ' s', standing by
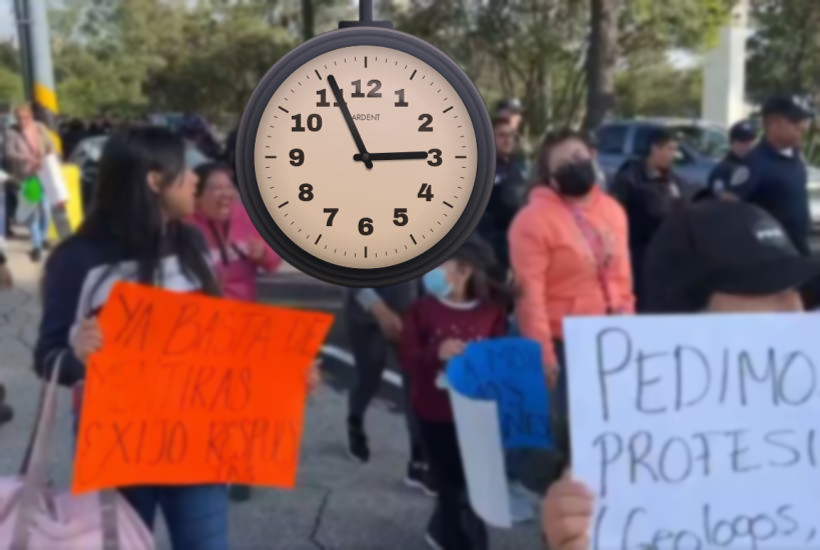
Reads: 2 h 56 min
